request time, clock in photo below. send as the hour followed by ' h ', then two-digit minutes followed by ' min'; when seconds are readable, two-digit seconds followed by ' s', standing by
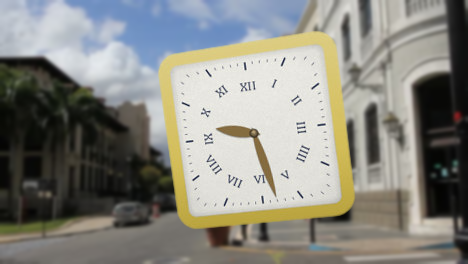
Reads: 9 h 28 min
